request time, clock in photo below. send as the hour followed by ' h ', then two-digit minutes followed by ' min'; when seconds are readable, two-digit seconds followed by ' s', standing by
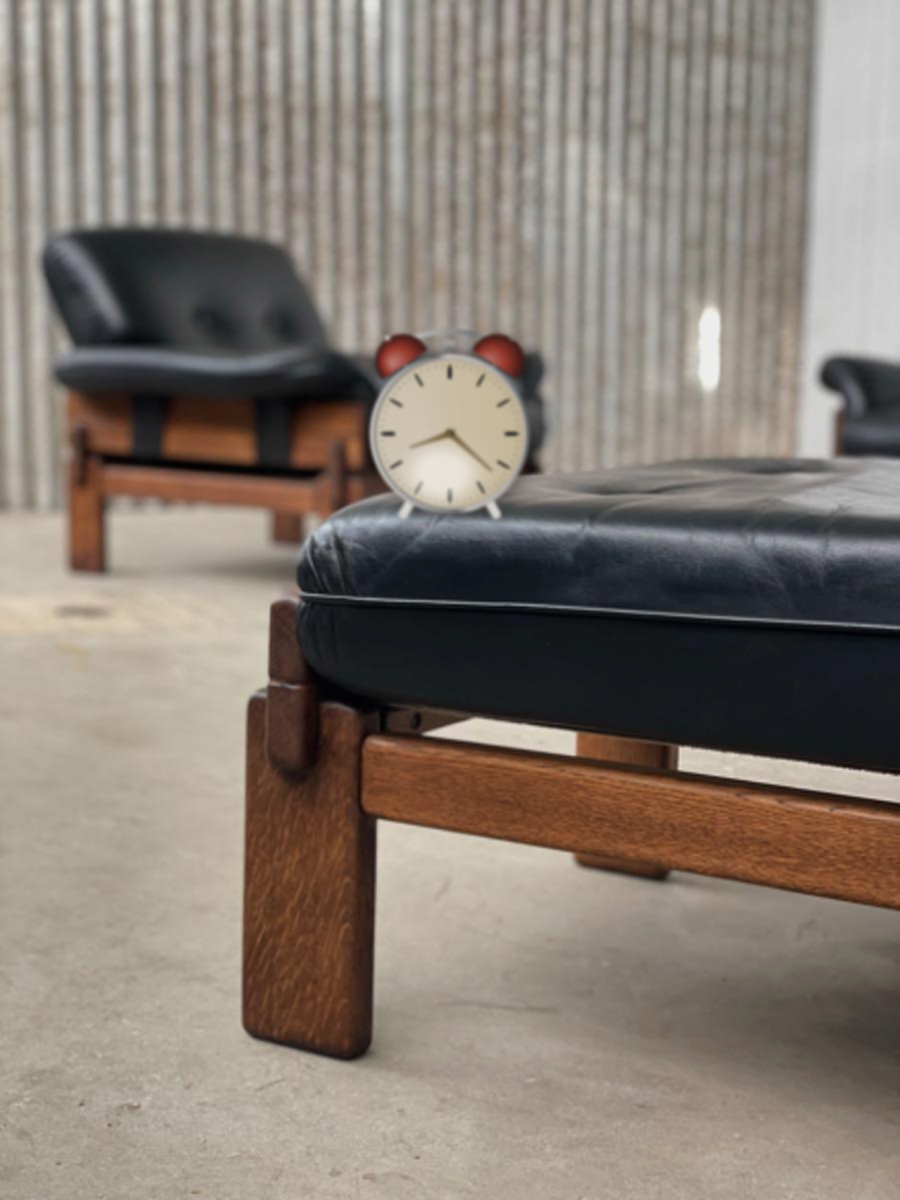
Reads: 8 h 22 min
